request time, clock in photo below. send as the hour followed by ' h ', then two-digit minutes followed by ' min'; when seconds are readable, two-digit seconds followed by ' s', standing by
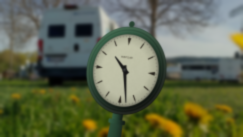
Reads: 10 h 28 min
